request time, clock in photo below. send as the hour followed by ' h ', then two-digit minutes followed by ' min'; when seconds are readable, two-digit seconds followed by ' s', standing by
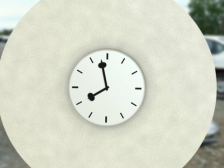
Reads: 7 h 58 min
